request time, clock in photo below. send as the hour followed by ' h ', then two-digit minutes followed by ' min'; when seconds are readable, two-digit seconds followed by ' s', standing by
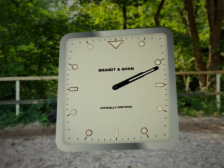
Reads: 2 h 11 min
